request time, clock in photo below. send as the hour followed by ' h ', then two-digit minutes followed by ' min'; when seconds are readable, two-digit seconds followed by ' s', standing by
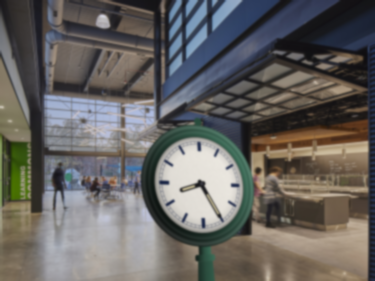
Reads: 8 h 25 min
